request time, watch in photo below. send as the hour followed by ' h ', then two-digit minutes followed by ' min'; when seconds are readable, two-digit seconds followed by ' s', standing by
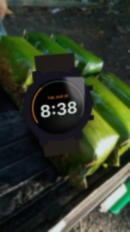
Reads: 8 h 38 min
